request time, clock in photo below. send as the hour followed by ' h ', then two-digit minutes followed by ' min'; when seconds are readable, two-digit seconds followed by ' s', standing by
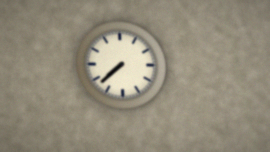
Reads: 7 h 38 min
